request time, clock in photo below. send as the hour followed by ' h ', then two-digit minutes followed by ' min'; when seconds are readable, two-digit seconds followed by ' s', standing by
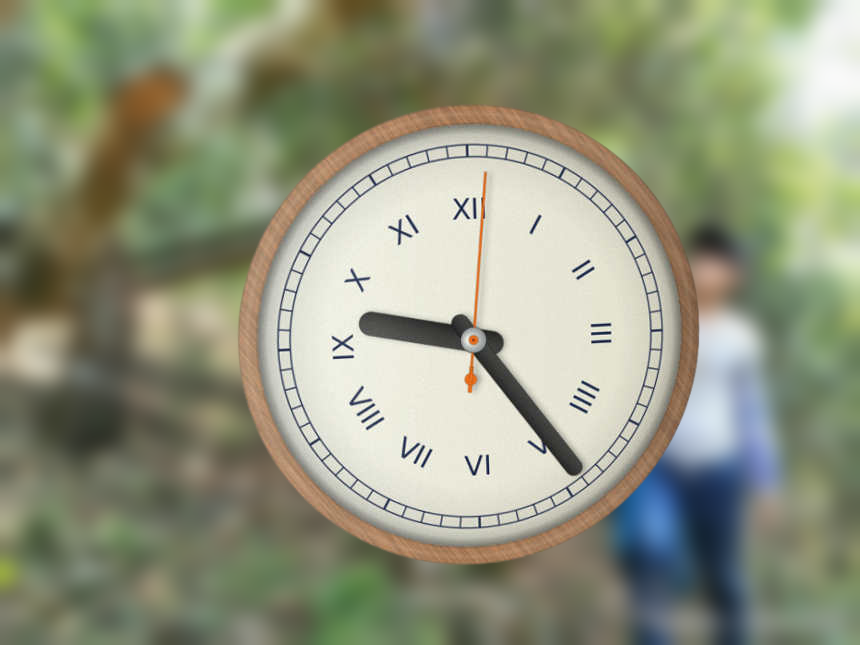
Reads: 9 h 24 min 01 s
